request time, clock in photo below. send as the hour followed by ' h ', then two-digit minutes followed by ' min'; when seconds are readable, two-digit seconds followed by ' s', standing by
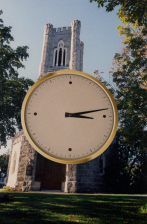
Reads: 3 h 13 min
